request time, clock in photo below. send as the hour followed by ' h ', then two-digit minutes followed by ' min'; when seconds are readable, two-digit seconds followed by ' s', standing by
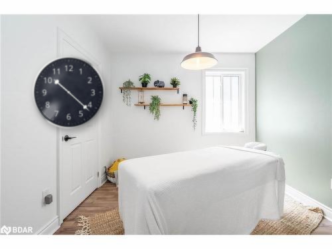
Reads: 10 h 22 min
